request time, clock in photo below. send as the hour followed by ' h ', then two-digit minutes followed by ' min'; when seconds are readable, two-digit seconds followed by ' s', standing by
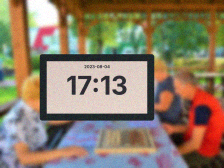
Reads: 17 h 13 min
